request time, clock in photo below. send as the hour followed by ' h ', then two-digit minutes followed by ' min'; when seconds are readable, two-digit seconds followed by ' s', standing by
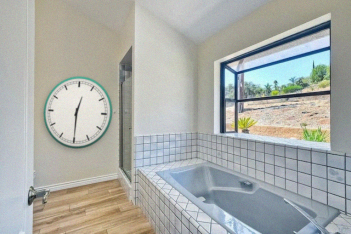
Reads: 12 h 30 min
